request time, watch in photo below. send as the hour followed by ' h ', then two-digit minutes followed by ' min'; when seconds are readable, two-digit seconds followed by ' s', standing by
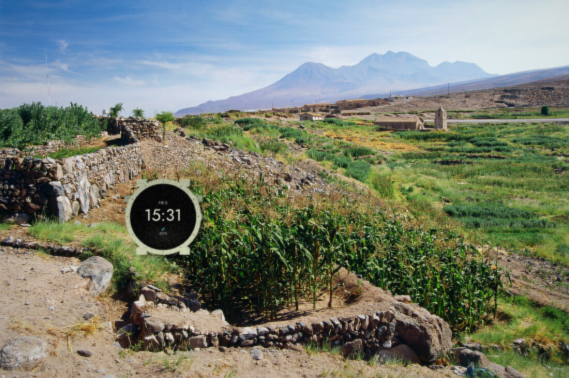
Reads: 15 h 31 min
